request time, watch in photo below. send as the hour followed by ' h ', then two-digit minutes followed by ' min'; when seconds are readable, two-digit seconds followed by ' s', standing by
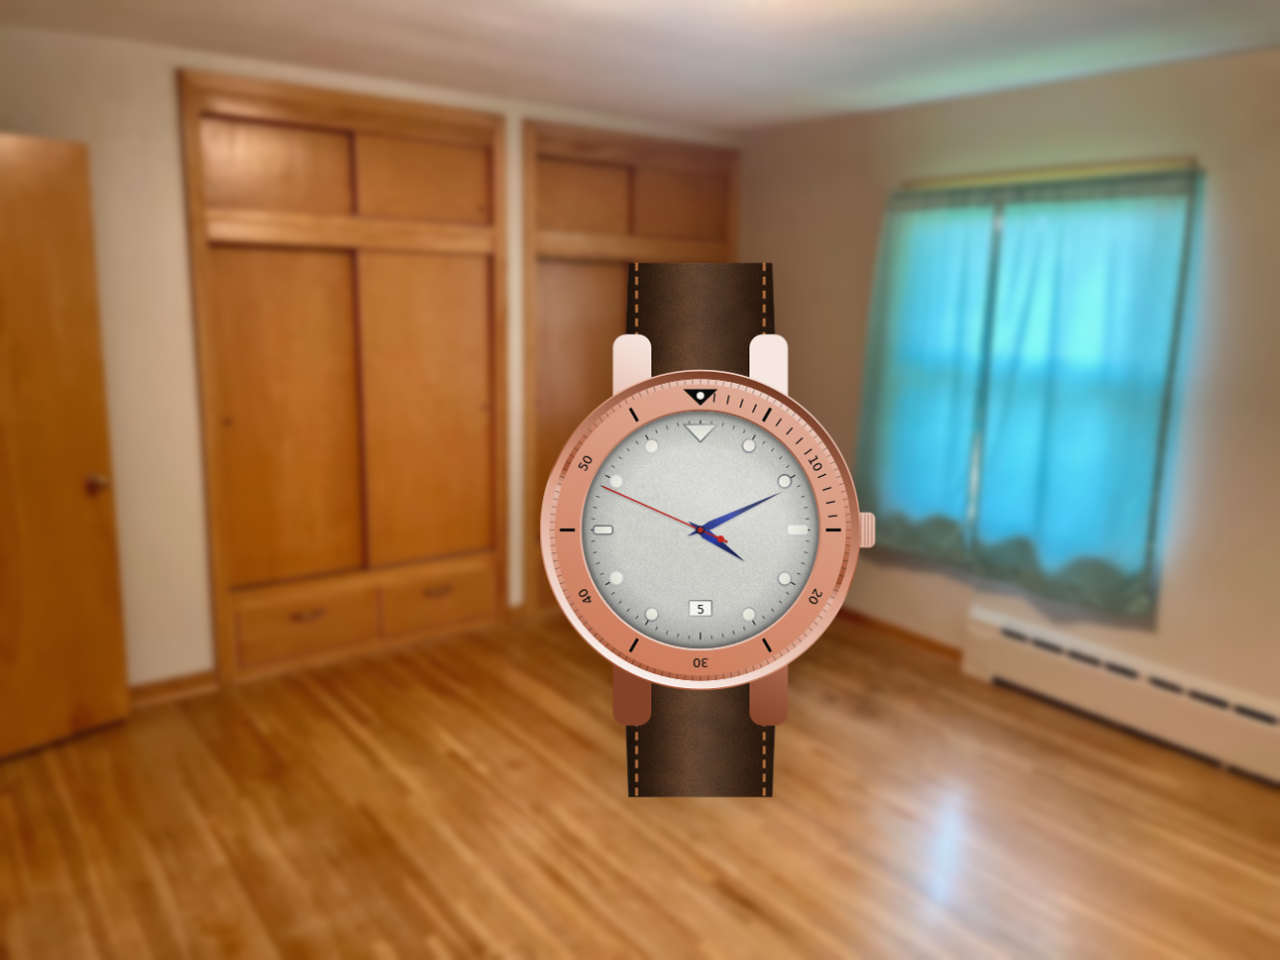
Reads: 4 h 10 min 49 s
